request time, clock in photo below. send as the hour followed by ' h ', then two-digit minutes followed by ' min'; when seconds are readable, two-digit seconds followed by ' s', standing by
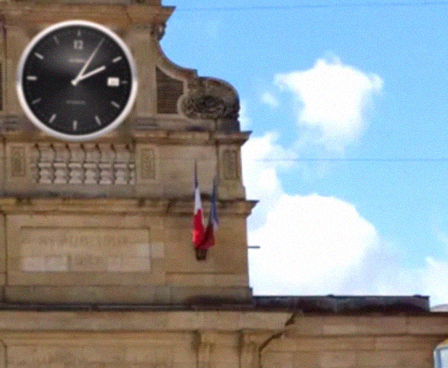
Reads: 2 h 05 min
